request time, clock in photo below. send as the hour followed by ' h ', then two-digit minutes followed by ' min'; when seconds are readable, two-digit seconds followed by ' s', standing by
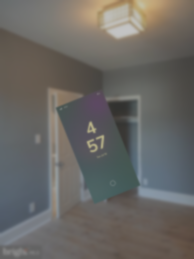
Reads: 4 h 57 min
